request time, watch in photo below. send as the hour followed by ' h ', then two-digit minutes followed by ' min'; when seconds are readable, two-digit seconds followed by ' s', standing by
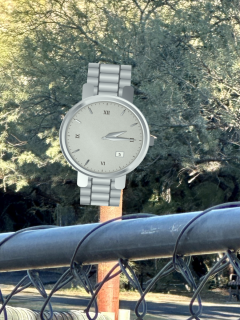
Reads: 2 h 15 min
